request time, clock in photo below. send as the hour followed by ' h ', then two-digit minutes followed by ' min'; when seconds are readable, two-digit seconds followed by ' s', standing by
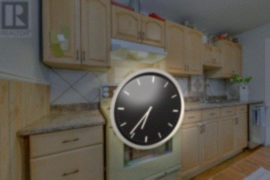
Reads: 6 h 36 min
